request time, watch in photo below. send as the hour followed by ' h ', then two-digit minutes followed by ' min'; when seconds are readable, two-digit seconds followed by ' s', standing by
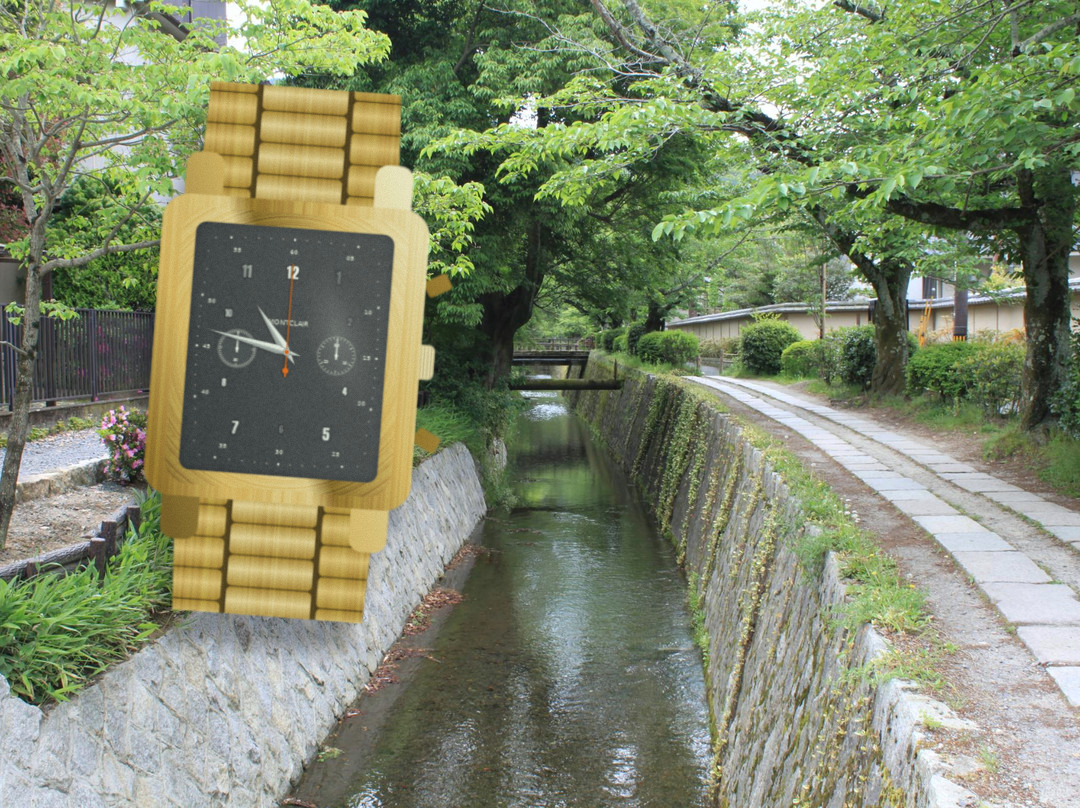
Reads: 10 h 47 min
